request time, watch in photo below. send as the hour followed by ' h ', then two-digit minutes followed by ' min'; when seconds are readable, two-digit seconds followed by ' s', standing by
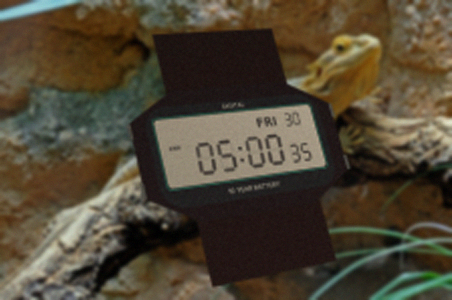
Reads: 5 h 00 min 35 s
